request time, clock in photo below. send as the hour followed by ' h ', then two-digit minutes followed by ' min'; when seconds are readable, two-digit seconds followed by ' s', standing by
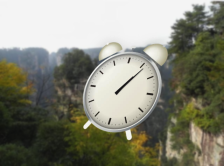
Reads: 1 h 06 min
